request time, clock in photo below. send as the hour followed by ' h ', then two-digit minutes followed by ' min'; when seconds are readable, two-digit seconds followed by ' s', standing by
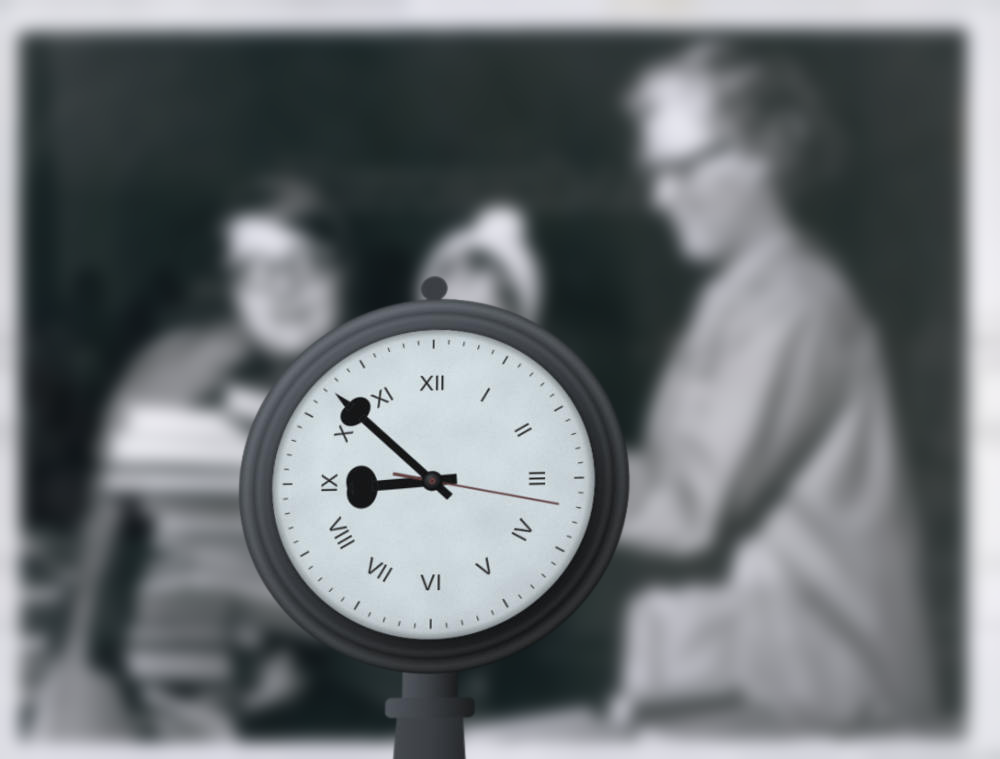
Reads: 8 h 52 min 17 s
